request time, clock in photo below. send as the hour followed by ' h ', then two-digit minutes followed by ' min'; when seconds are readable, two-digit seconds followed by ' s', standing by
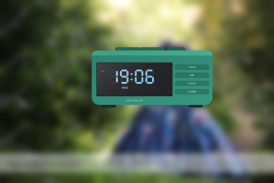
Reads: 19 h 06 min
